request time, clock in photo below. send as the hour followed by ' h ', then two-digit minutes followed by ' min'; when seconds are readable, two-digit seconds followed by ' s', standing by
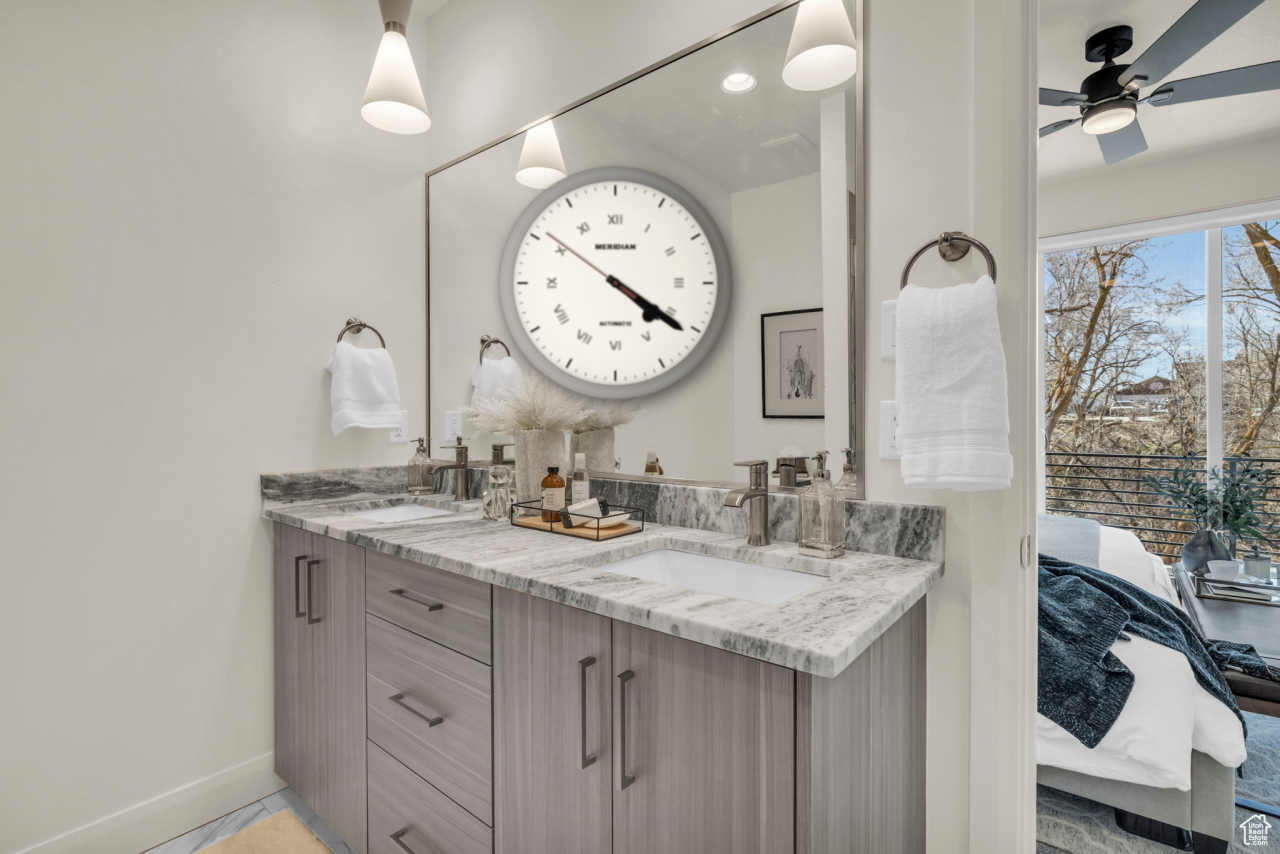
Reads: 4 h 20 min 51 s
